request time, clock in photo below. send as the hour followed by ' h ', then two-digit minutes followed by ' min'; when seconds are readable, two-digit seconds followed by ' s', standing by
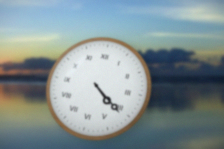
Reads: 4 h 21 min
